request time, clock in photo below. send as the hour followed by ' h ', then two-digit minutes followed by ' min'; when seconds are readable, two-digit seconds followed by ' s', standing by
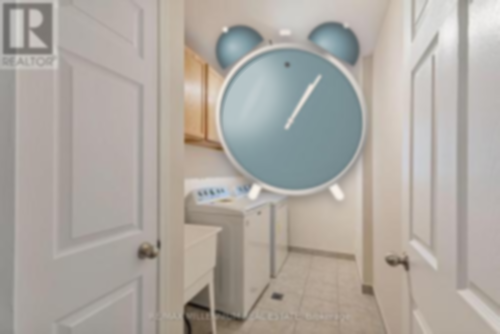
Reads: 1 h 06 min
